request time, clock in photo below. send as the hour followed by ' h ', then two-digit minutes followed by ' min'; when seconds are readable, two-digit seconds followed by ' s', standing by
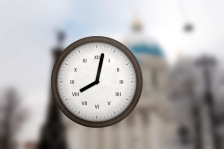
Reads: 8 h 02 min
